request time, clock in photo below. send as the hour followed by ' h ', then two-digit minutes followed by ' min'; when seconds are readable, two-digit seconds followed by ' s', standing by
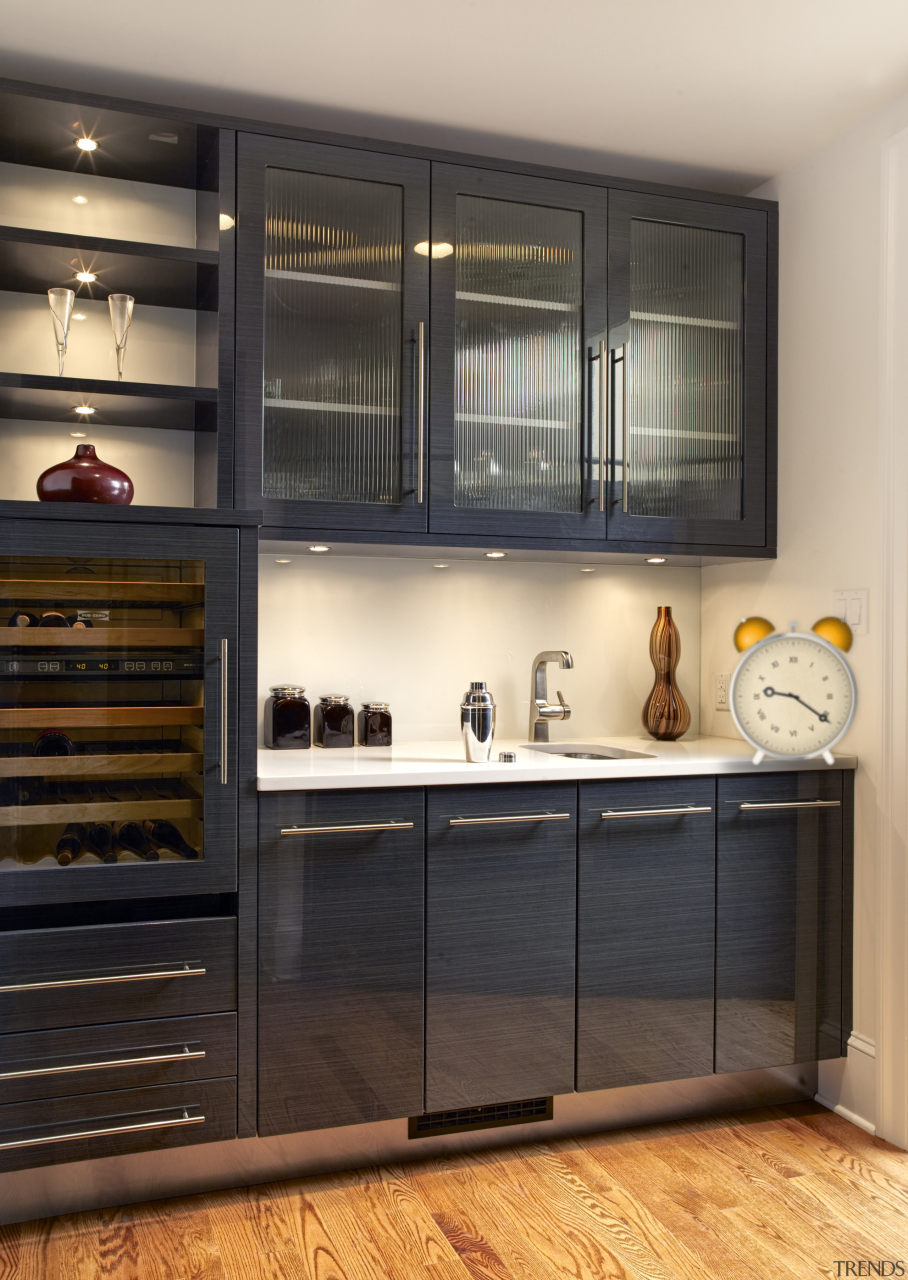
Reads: 9 h 21 min
